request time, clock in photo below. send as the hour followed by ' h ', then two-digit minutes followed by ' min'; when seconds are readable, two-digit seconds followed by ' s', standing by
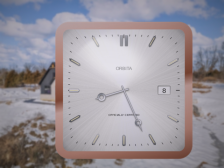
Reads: 8 h 26 min
